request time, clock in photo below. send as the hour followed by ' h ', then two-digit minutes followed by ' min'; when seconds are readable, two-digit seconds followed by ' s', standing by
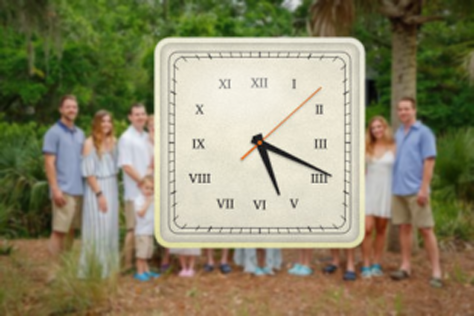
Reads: 5 h 19 min 08 s
